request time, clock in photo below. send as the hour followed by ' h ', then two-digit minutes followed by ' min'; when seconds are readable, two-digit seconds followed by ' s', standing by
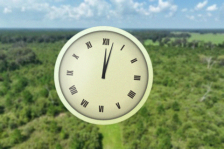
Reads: 12 h 02 min
